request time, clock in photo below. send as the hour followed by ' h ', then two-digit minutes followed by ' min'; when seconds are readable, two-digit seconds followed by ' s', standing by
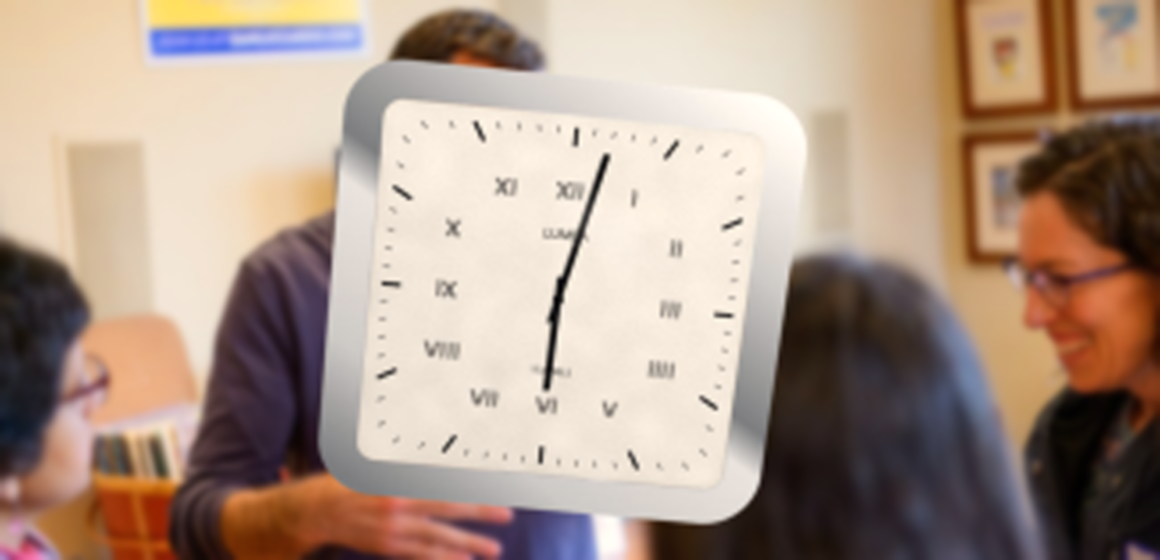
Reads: 6 h 02 min
